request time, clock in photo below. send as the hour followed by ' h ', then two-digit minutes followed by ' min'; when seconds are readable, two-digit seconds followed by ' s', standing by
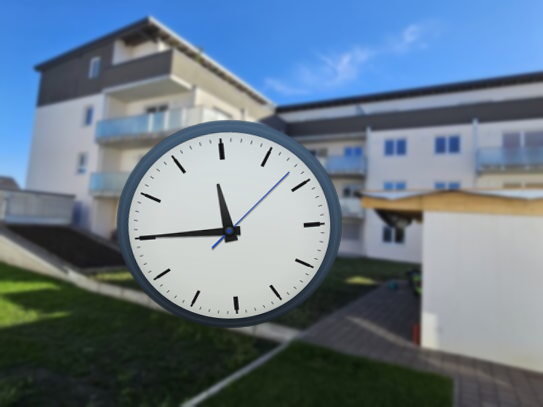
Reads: 11 h 45 min 08 s
